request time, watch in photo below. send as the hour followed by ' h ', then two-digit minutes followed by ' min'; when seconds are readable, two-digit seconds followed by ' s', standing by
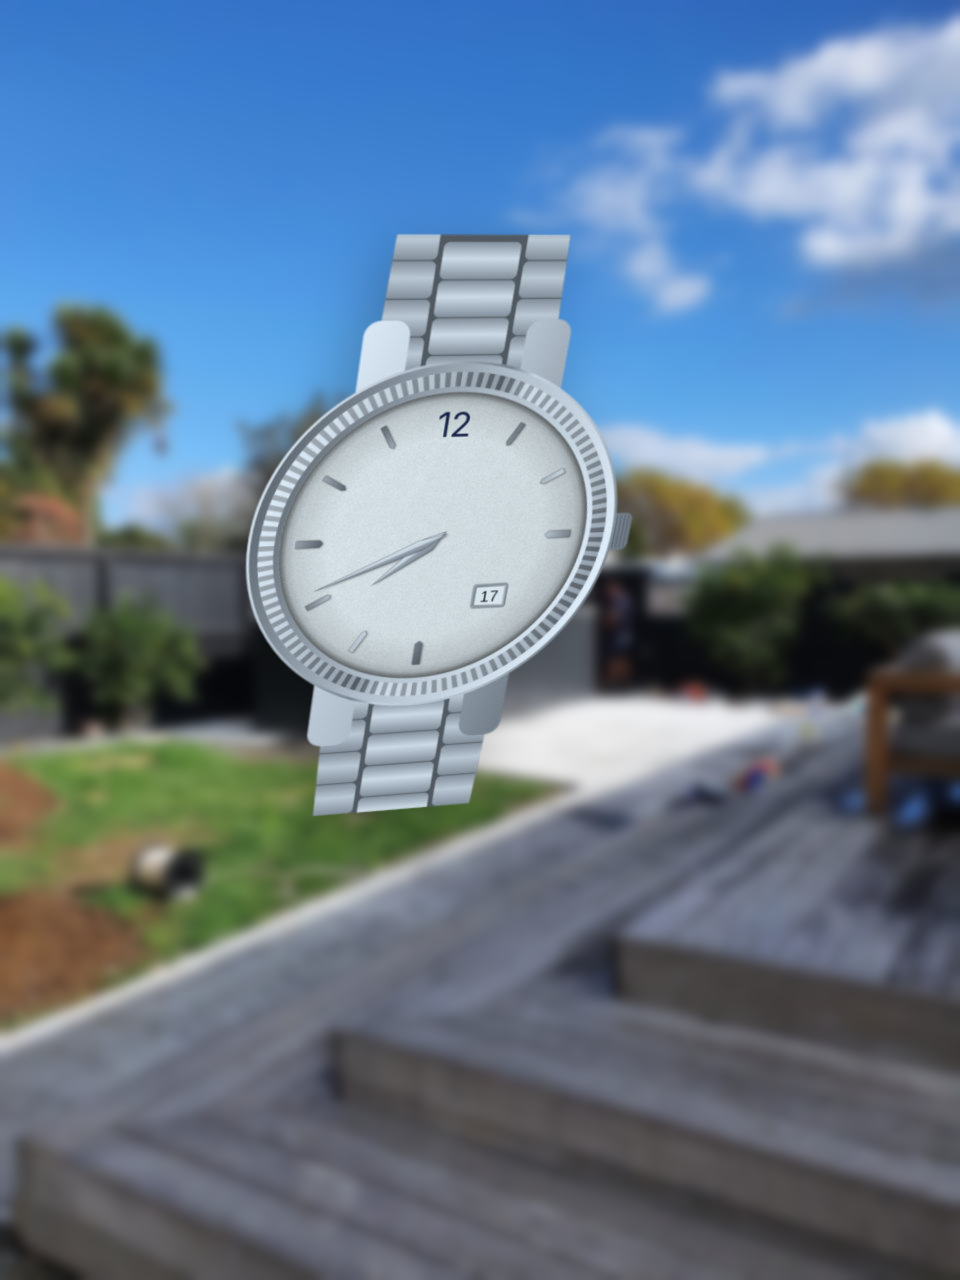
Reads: 7 h 41 min
